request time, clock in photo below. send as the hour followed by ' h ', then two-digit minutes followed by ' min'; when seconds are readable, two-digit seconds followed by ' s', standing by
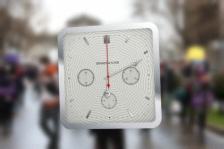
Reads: 6 h 11 min
